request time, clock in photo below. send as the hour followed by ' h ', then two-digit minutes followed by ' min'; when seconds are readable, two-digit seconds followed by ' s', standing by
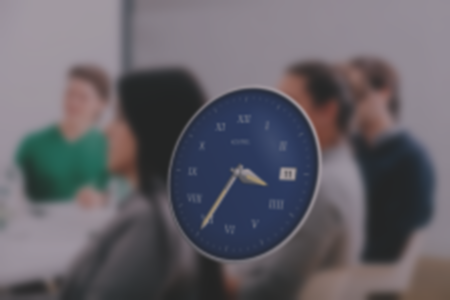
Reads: 3 h 35 min
